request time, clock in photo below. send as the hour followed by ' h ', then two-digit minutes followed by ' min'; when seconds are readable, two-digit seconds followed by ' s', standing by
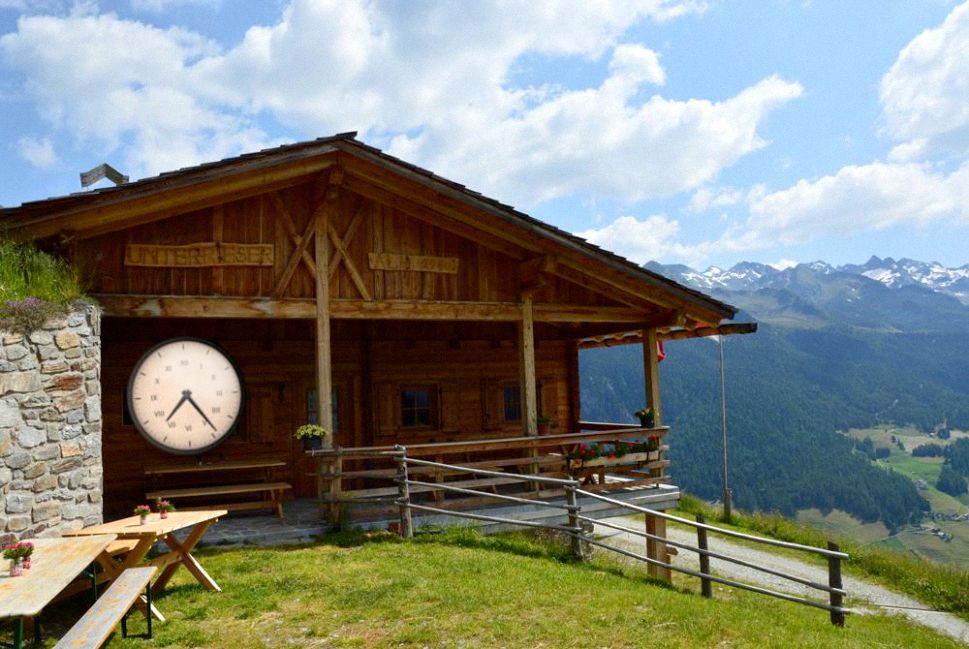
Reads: 7 h 24 min
